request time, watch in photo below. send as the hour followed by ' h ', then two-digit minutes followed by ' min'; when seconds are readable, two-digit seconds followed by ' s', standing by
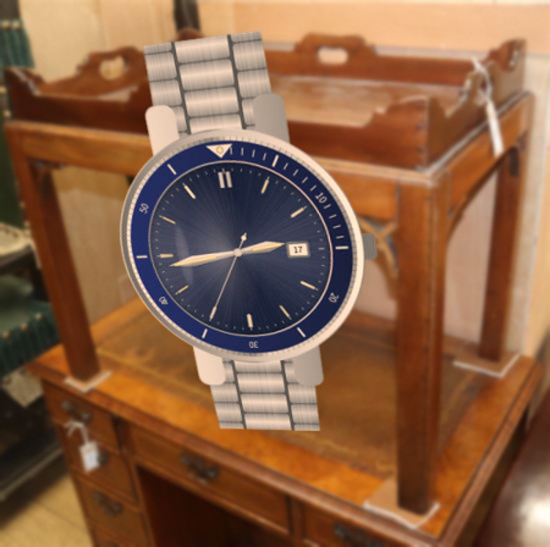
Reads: 2 h 43 min 35 s
